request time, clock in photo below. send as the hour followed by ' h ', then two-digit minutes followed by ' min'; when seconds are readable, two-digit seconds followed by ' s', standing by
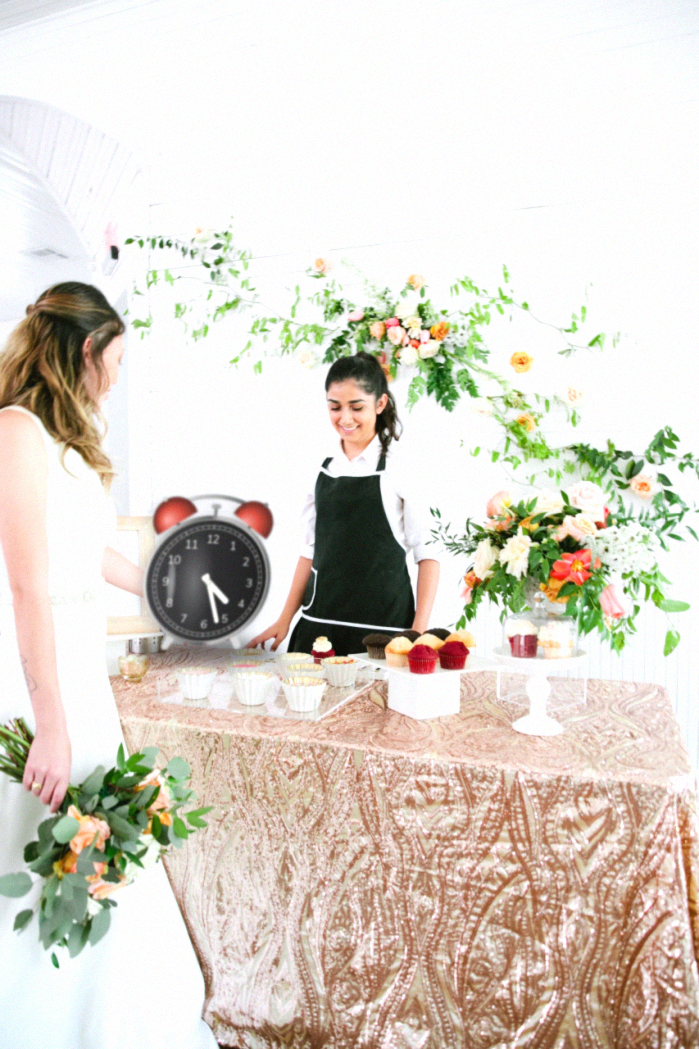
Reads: 4 h 27 min
